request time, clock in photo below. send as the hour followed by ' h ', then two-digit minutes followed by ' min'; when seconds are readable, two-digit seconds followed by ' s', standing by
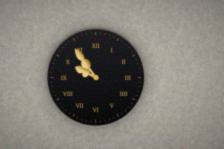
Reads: 9 h 54 min
